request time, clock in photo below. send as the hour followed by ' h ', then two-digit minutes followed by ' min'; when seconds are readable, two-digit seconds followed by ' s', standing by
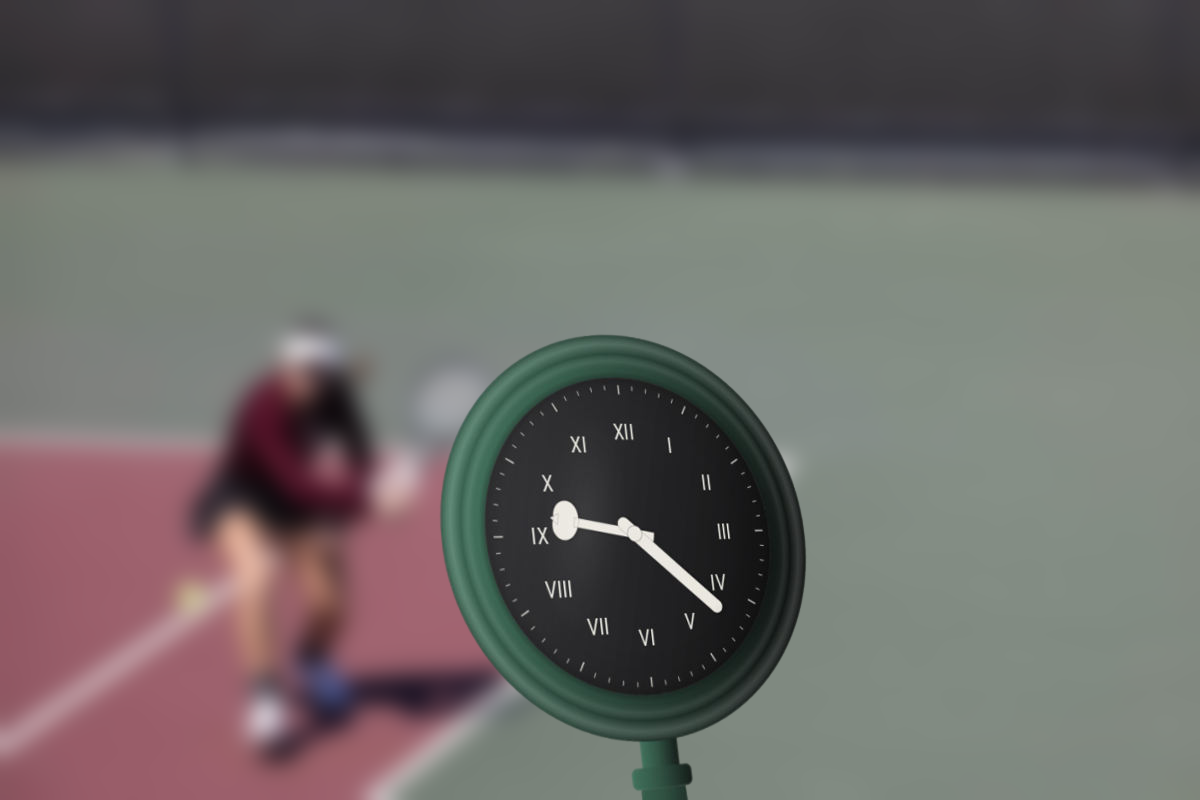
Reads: 9 h 22 min
